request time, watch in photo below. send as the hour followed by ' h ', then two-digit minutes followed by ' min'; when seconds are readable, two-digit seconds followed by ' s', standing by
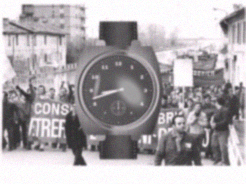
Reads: 8 h 42 min
